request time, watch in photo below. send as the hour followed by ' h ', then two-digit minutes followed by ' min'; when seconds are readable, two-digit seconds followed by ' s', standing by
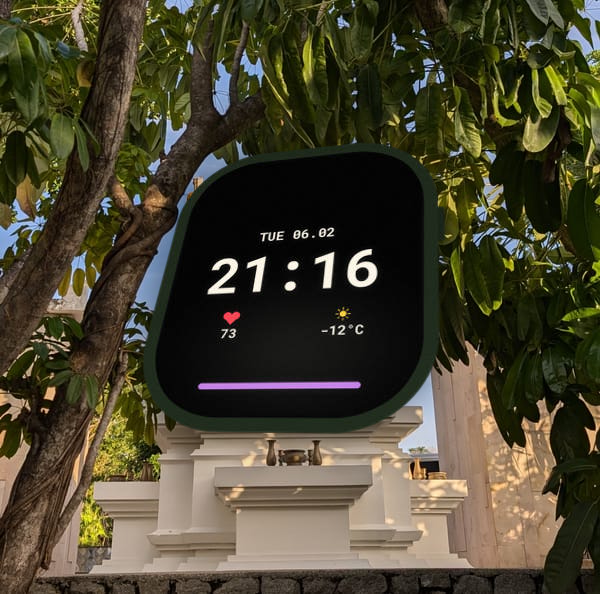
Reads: 21 h 16 min
